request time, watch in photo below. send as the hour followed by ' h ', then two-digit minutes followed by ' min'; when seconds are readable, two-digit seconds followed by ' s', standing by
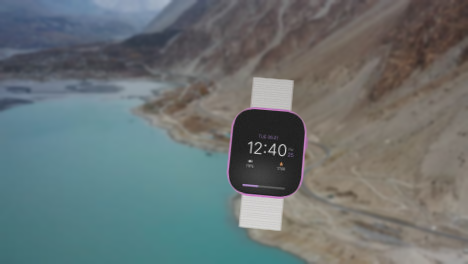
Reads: 12 h 40 min
